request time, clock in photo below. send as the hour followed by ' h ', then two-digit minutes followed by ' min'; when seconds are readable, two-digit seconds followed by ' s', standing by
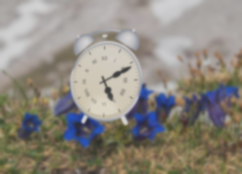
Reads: 5 h 11 min
